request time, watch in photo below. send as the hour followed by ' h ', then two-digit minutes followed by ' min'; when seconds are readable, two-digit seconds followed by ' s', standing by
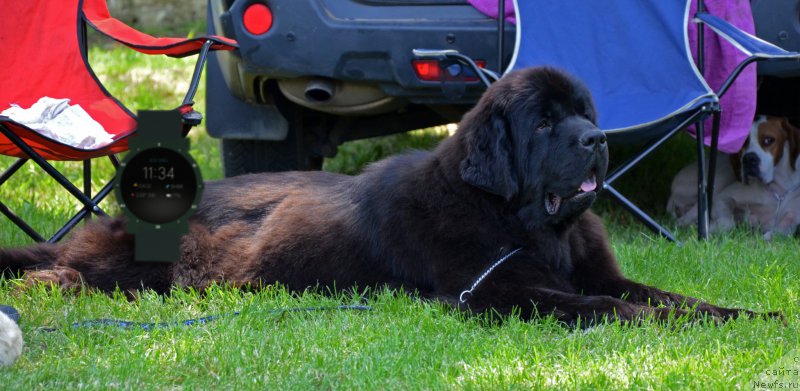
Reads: 11 h 34 min
